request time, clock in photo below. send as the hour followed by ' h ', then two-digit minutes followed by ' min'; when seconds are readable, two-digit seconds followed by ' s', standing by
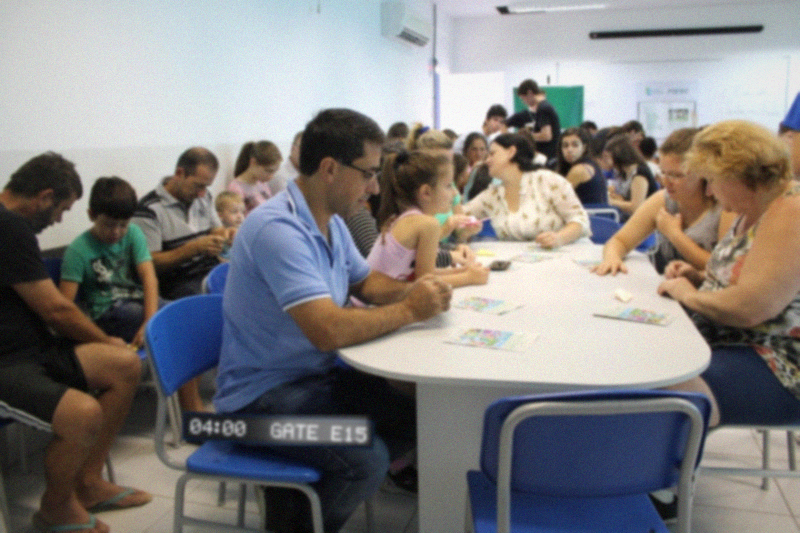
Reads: 4 h 00 min
